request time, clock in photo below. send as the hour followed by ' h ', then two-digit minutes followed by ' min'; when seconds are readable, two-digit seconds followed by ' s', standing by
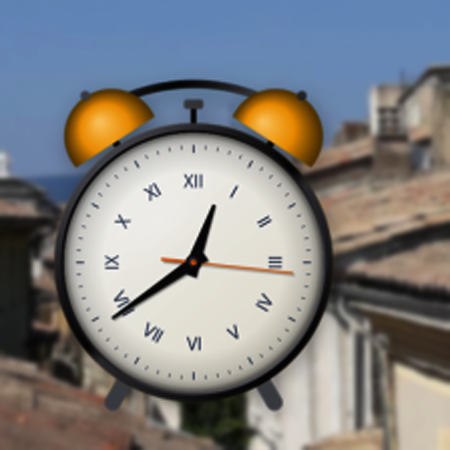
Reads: 12 h 39 min 16 s
